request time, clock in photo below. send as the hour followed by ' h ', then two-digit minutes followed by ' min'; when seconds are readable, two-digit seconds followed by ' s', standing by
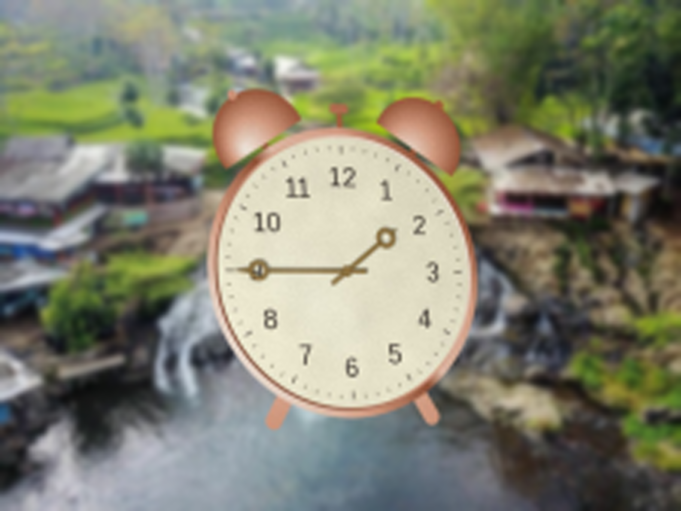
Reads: 1 h 45 min
